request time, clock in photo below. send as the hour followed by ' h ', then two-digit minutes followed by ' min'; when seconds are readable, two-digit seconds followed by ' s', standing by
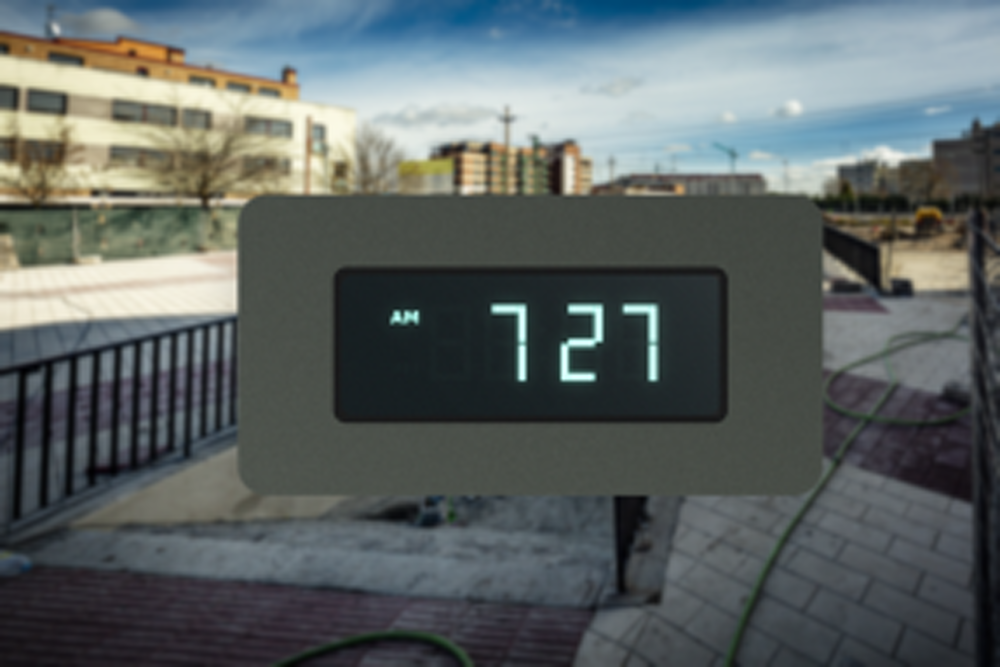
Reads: 7 h 27 min
